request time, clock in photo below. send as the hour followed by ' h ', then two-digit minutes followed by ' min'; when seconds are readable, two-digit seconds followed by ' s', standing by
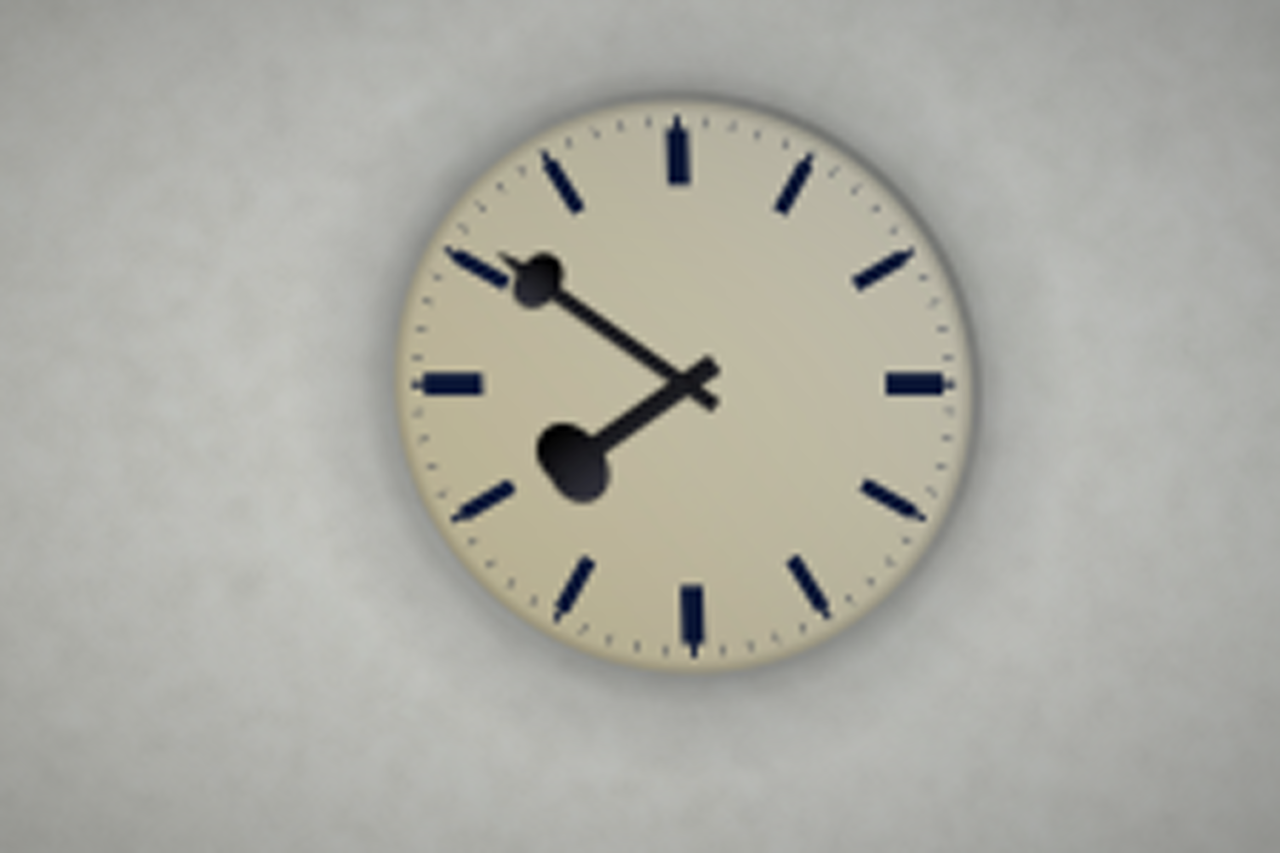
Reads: 7 h 51 min
